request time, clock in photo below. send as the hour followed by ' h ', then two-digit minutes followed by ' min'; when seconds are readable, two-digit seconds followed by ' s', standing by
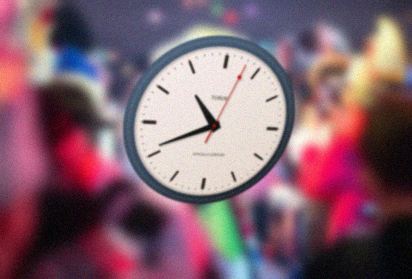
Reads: 10 h 41 min 03 s
